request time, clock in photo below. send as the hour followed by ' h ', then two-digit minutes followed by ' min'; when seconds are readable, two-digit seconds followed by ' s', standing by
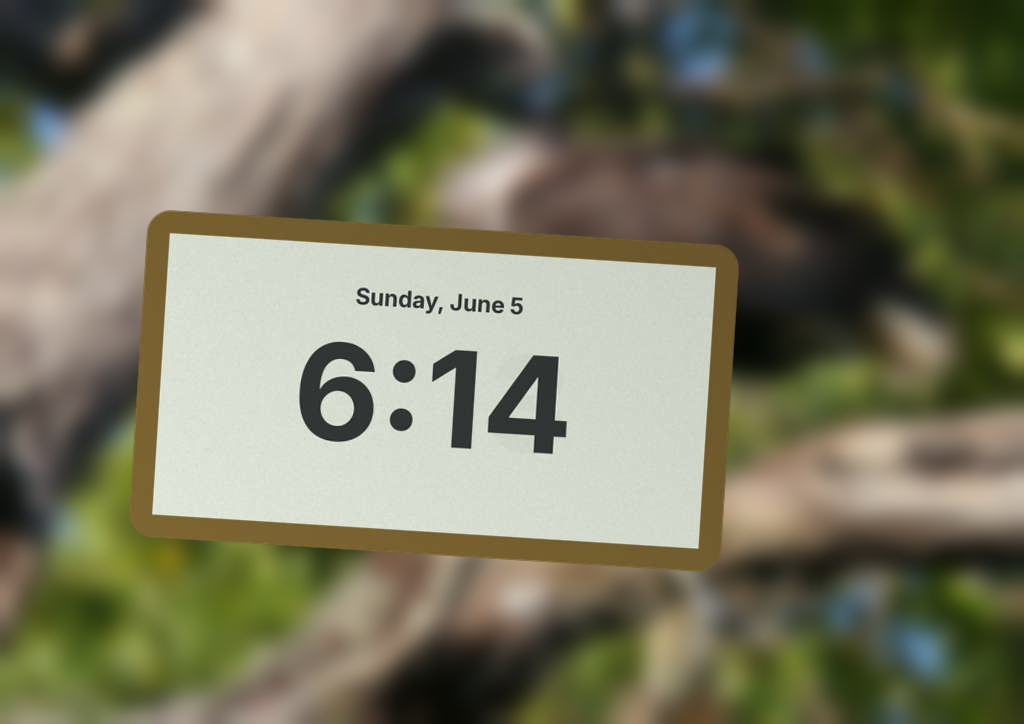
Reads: 6 h 14 min
